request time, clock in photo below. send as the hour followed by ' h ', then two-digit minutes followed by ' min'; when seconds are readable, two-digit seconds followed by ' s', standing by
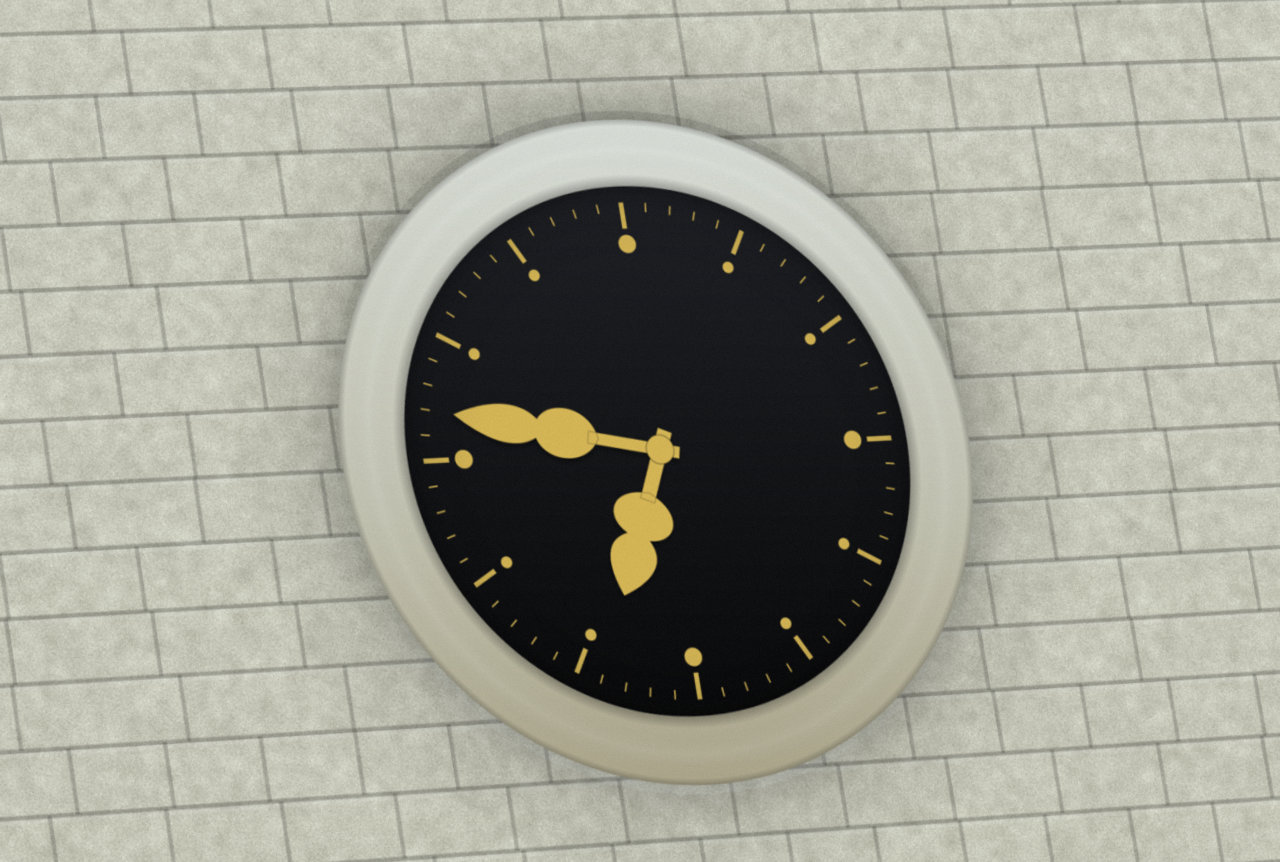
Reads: 6 h 47 min
